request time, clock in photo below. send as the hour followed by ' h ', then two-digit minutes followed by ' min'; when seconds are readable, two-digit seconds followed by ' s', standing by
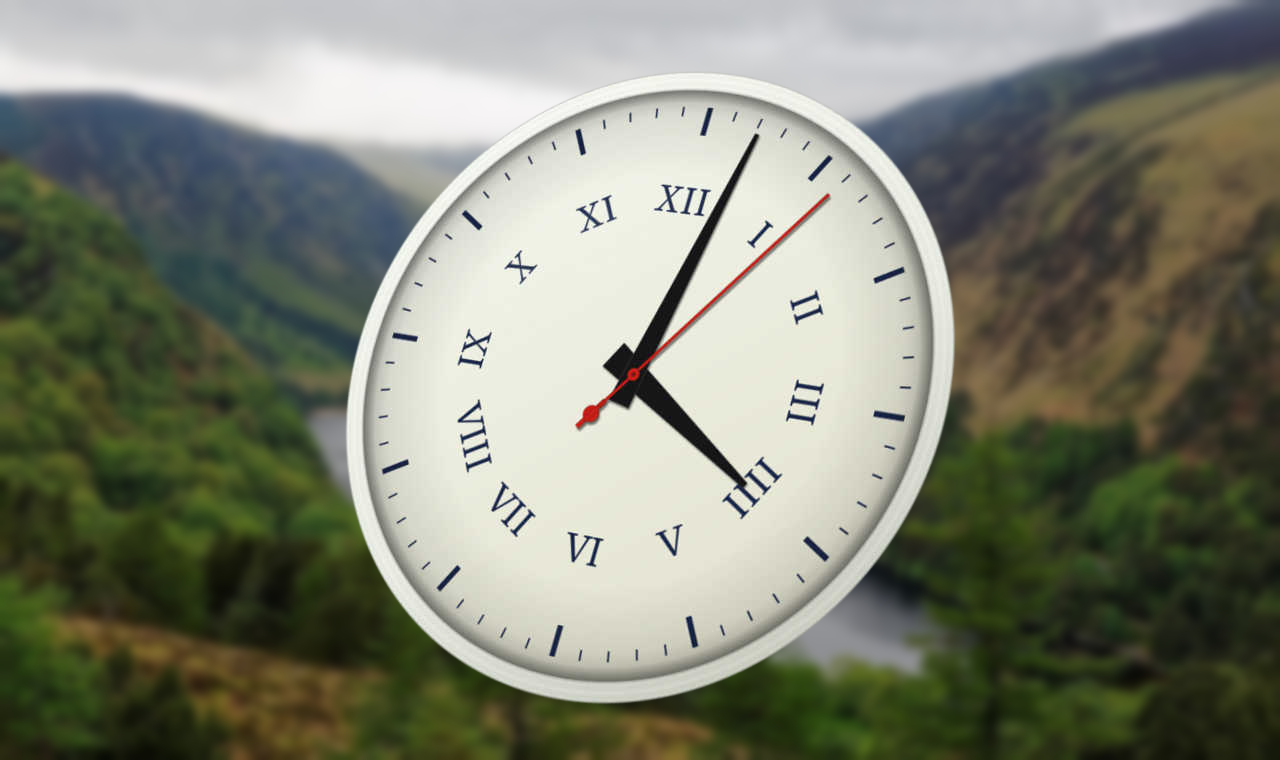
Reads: 4 h 02 min 06 s
